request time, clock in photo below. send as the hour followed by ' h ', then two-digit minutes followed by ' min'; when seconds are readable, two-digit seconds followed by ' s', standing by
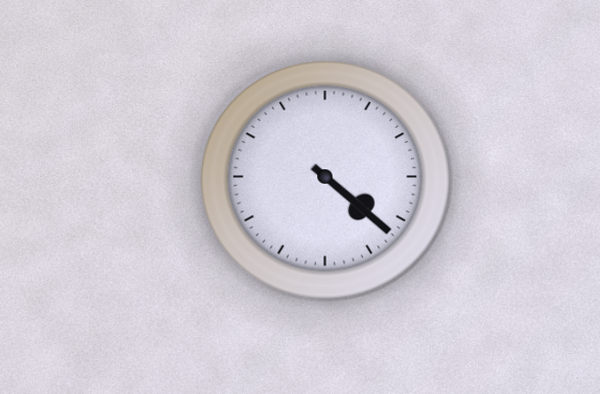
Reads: 4 h 22 min
